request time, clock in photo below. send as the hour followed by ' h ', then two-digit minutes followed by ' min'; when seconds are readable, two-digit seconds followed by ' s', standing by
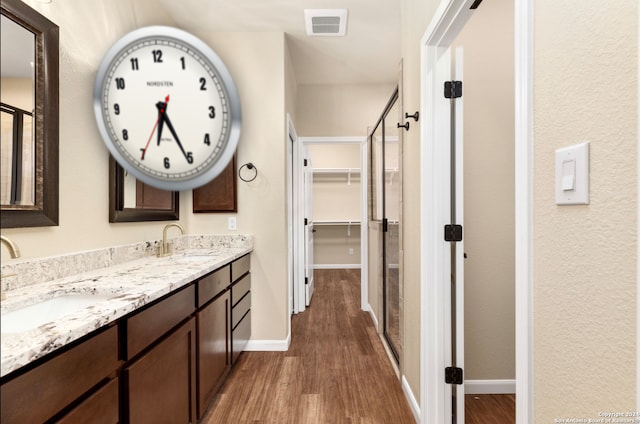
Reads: 6 h 25 min 35 s
